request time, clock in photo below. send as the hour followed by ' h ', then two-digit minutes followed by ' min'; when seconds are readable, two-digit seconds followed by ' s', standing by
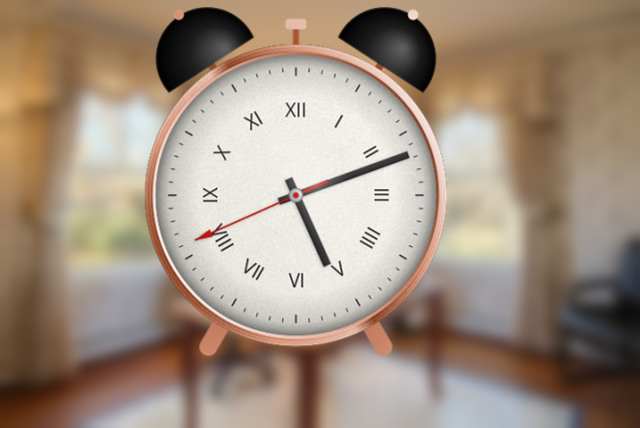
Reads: 5 h 11 min 41 s
